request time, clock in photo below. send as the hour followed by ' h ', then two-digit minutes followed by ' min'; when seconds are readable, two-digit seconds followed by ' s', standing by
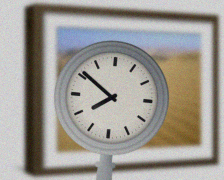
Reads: 7 h 51 min
